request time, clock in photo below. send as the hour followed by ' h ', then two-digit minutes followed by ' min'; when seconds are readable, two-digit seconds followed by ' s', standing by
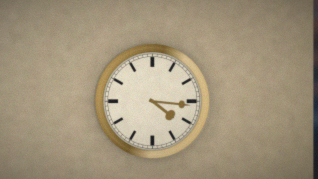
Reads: 4 h 16 min
